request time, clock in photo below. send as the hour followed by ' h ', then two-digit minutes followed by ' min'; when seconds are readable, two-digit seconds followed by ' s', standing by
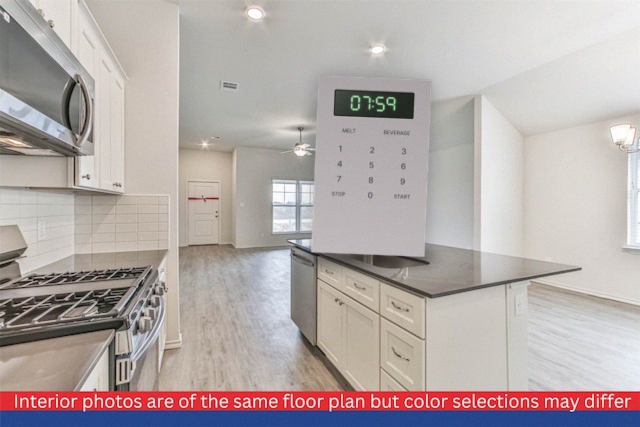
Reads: 7 h 59 min
